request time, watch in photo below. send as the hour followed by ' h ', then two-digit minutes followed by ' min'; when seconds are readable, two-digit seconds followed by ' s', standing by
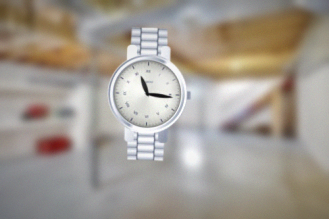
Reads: 11 h 16 min
